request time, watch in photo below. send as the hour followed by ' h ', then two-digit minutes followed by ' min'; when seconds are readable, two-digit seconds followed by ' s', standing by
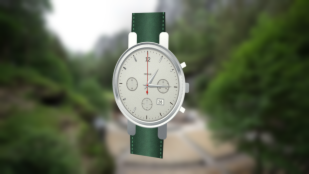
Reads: 1 h 15 min
